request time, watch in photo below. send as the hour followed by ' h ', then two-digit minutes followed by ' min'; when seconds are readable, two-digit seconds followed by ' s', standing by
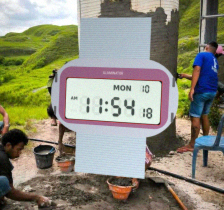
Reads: 11 h 54 min 18 s
